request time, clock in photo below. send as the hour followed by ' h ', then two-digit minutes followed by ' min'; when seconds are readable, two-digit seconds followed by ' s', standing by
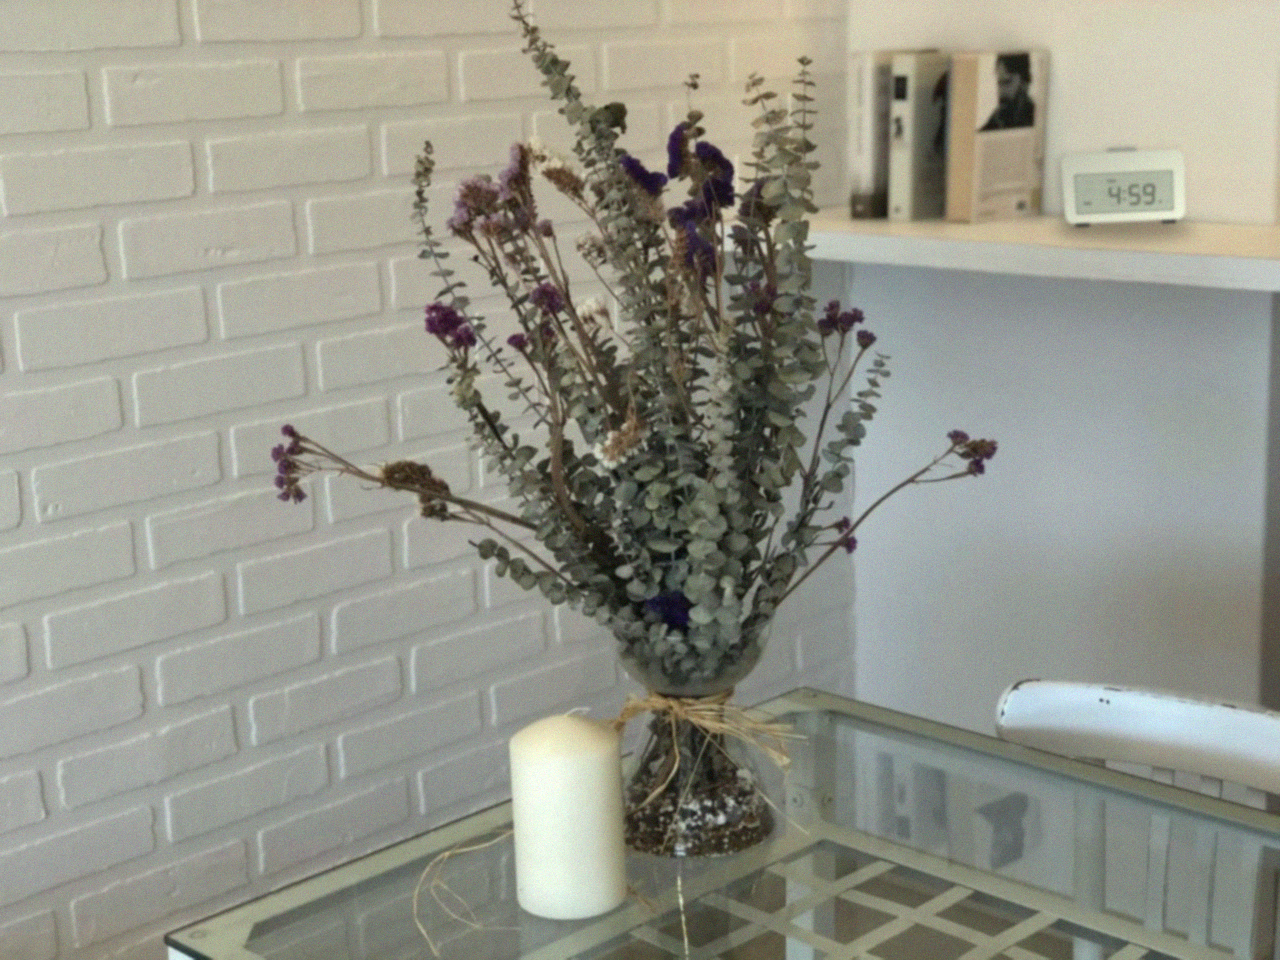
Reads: 4 h 59 min
